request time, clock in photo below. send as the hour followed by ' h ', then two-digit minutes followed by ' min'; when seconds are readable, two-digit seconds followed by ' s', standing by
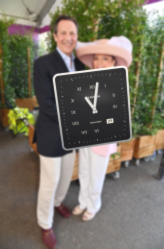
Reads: 11 h 02 min
